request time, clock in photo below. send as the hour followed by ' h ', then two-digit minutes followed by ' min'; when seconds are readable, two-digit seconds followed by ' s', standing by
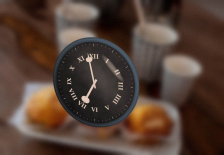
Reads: 6 h 58 min
